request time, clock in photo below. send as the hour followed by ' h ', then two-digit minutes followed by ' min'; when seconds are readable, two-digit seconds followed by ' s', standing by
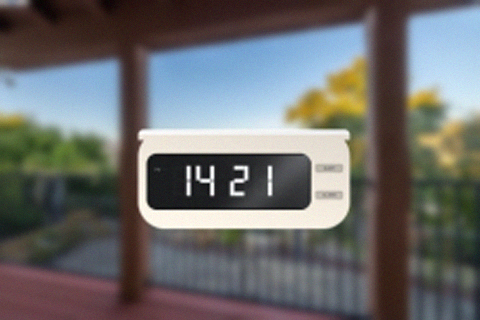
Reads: 14 h 21 min
